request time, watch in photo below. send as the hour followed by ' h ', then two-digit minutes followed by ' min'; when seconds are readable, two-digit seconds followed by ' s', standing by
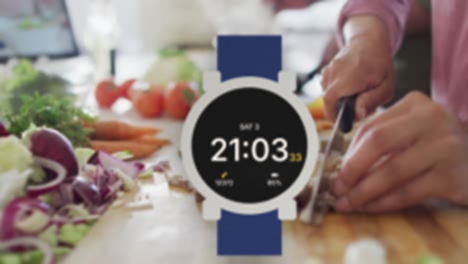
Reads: 21 h 03 min
